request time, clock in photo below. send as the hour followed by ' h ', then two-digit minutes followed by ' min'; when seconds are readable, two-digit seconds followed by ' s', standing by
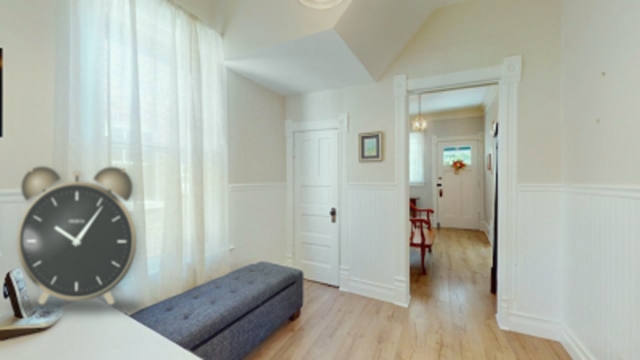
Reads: 10 h 06 min
